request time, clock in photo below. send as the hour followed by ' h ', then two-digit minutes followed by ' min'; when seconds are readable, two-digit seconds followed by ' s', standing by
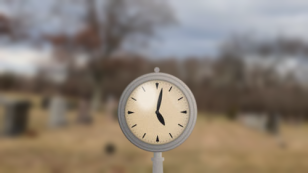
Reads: 5 h 02 min
